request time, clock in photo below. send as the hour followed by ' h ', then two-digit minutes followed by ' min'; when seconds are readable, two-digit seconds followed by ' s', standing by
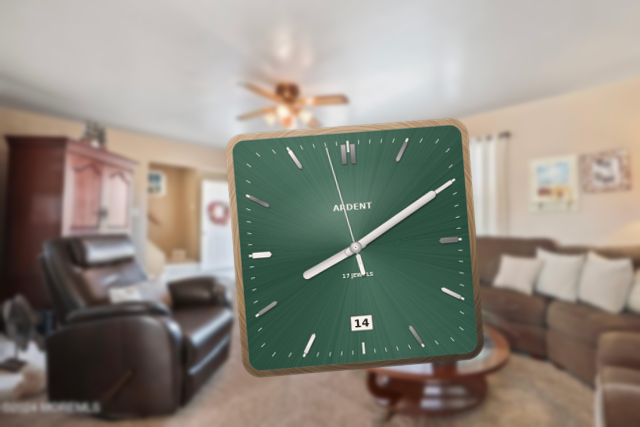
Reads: 8 h 09 min 58 s
